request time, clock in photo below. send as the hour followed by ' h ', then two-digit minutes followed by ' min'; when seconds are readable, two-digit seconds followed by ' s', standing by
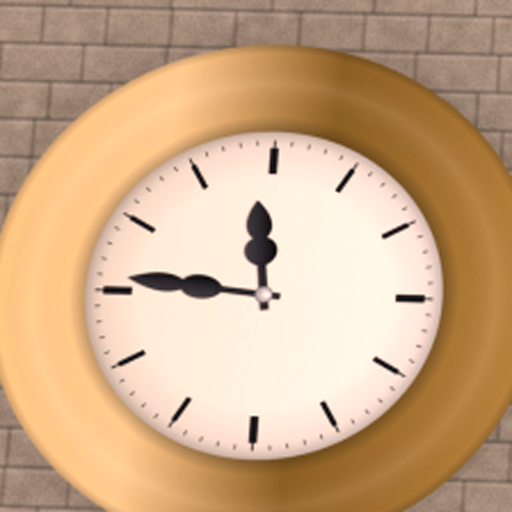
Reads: 11 h 46 min
